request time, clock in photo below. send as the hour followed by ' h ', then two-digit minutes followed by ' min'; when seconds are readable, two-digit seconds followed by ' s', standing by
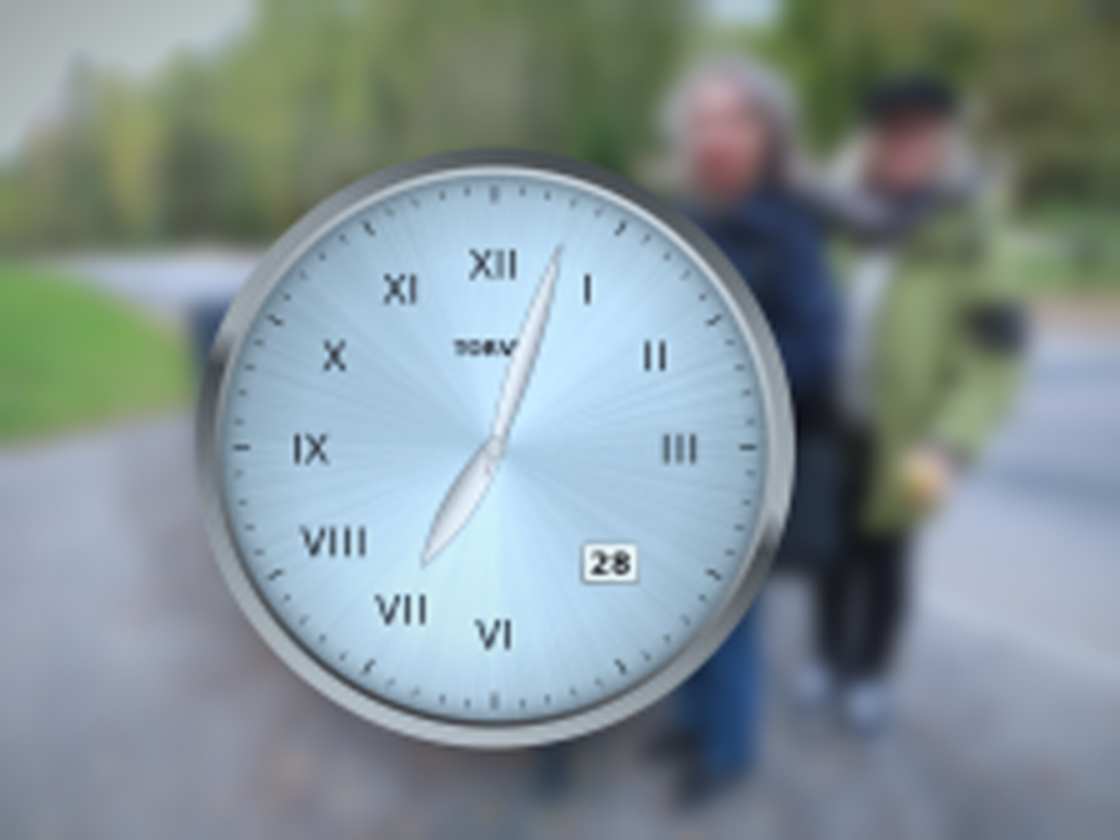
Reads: 7 h 03 min
